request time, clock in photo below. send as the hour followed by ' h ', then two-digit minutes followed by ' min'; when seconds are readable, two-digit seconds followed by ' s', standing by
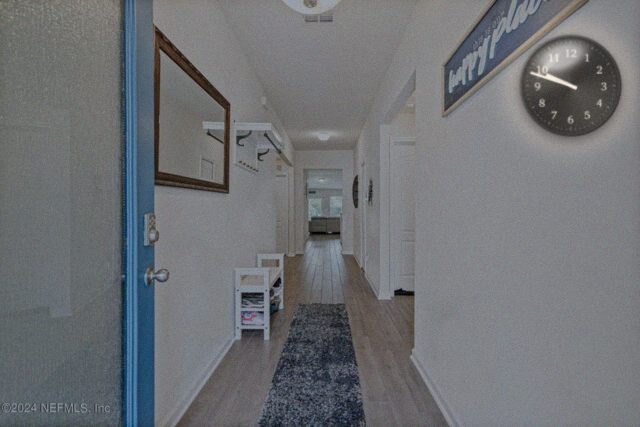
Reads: 9 h 48 min
